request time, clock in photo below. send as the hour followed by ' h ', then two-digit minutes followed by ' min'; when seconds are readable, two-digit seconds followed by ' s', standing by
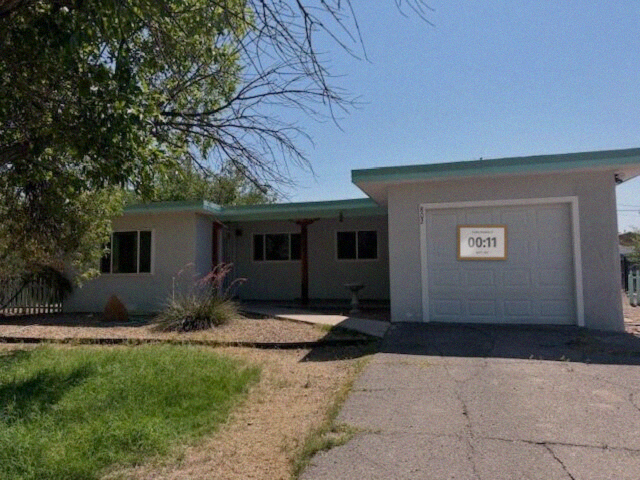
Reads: 0 h 11 min
